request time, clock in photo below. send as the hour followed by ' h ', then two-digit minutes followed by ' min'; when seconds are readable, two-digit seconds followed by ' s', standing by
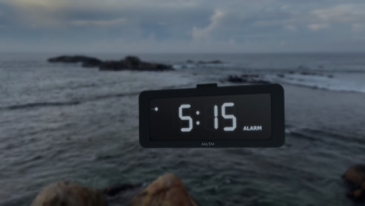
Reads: 5 h 15 min
